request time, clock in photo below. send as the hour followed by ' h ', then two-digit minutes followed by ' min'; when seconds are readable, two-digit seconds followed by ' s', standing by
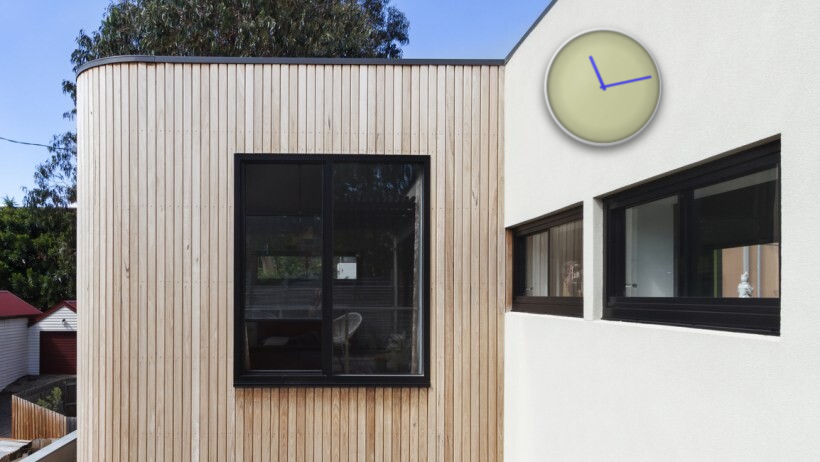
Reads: 11 h 13 min
